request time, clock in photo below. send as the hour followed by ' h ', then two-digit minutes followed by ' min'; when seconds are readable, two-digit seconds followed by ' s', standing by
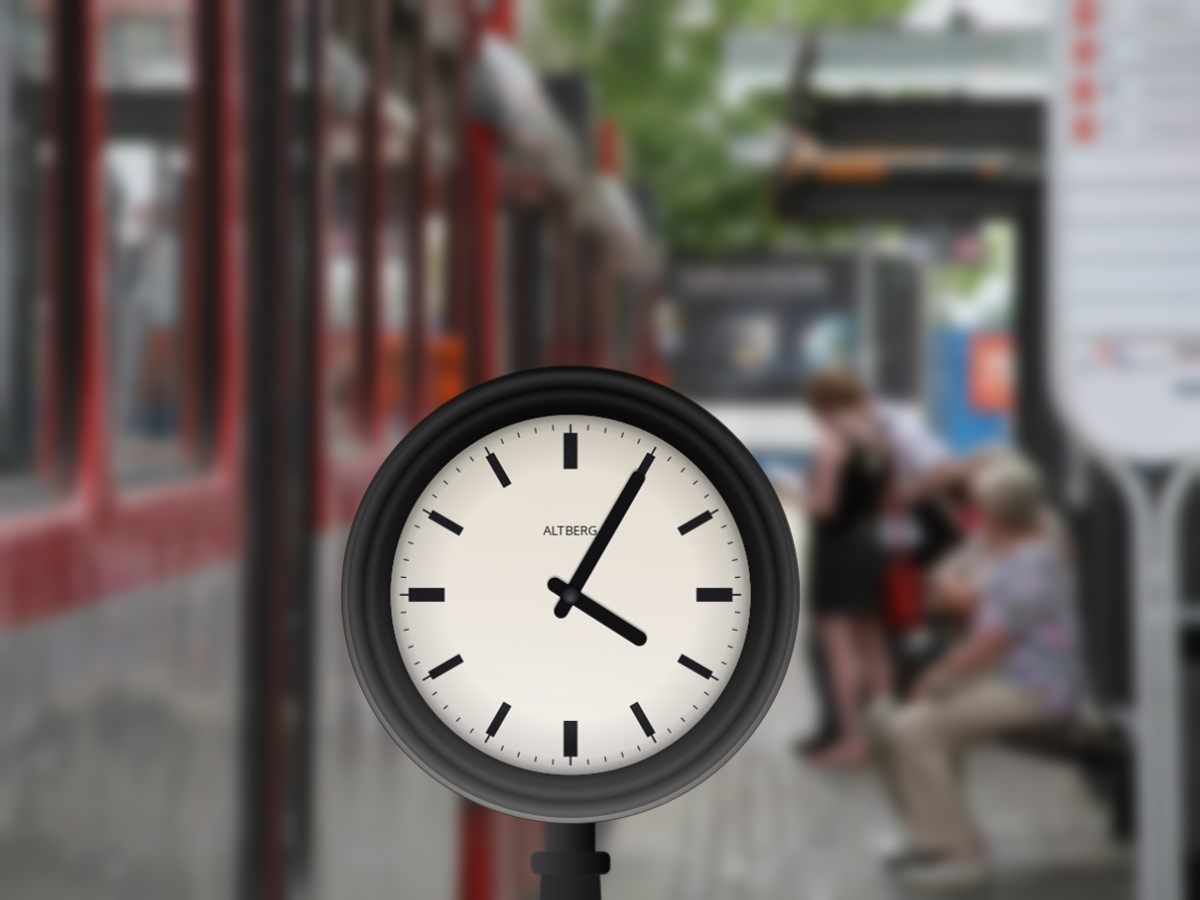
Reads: 4 h 05 min
